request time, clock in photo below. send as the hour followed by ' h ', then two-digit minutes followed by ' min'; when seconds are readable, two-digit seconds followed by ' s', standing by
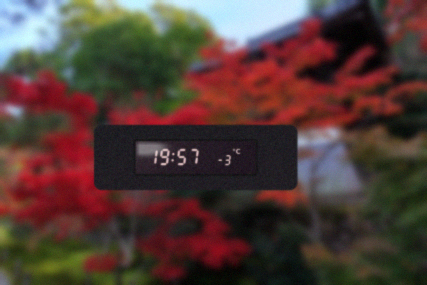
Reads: 19 h 57 min
